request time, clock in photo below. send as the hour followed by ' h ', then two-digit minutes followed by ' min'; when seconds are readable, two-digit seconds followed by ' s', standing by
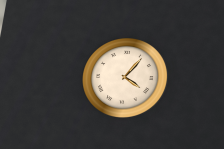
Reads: 4 h 06 min
